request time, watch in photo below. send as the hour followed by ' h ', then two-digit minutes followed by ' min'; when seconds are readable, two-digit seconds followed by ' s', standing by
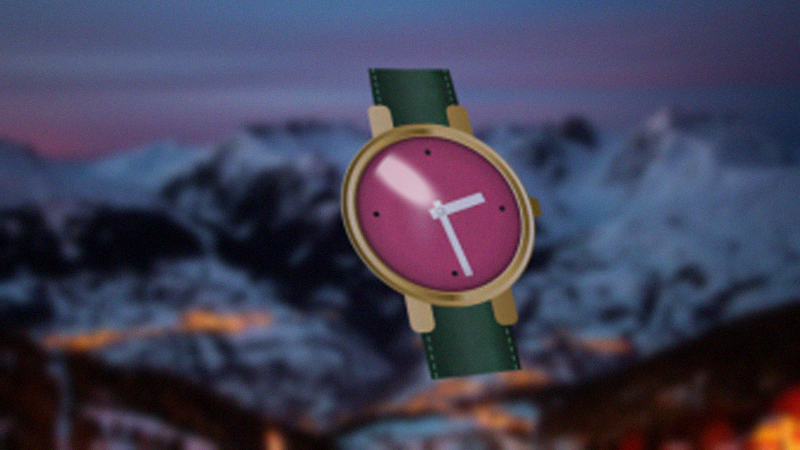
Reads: 2 h 28 min
